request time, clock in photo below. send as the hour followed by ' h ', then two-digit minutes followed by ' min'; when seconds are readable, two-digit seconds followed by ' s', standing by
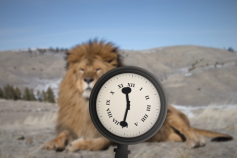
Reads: 11 h 31 min
